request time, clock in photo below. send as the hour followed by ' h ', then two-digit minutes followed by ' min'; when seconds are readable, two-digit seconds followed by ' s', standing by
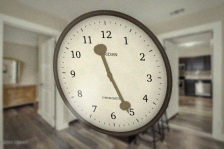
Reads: 11 h 26 min
